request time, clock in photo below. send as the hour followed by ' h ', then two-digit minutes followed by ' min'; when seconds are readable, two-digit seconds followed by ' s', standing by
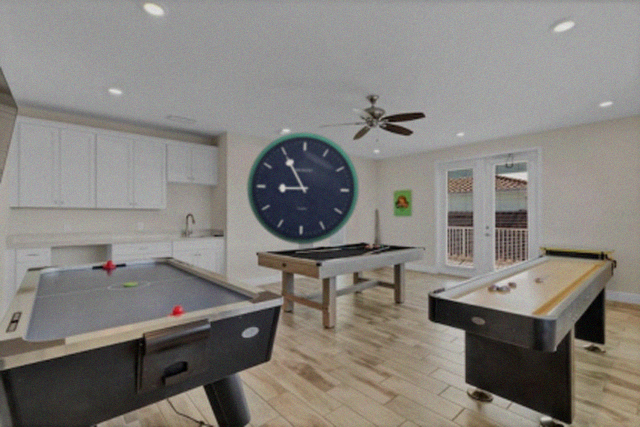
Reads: 8 h 55 min
